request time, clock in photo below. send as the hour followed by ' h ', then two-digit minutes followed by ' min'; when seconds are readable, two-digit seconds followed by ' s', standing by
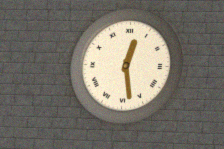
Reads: 12 h 28 min
